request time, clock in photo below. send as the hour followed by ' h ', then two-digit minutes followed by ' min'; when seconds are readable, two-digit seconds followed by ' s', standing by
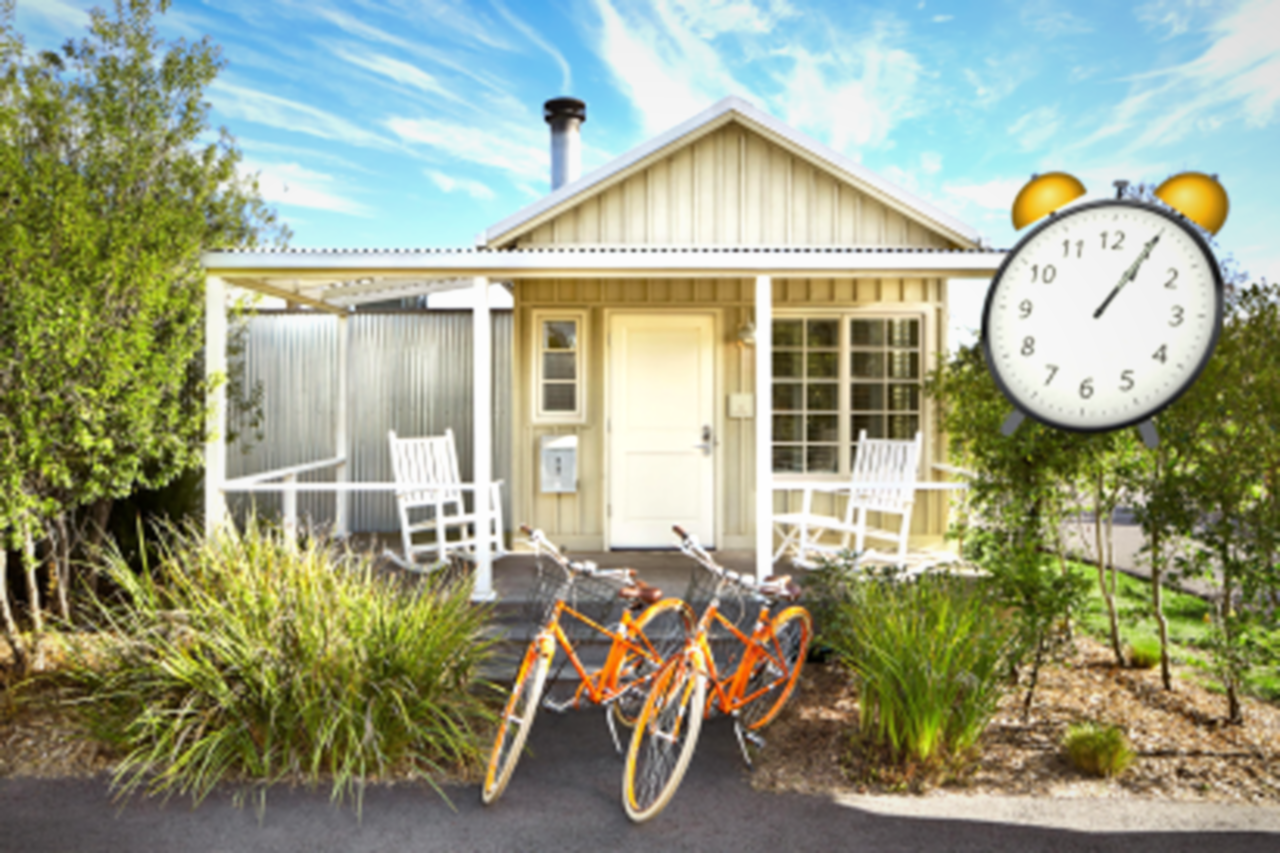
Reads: 1 h 05 min
